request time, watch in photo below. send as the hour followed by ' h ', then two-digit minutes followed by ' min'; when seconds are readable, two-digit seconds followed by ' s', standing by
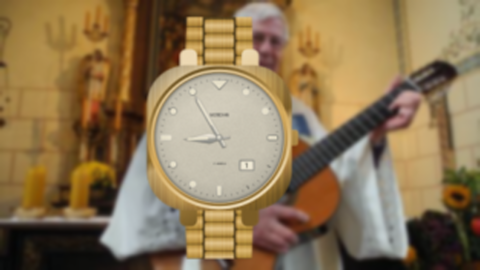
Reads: 8 h 55 min
